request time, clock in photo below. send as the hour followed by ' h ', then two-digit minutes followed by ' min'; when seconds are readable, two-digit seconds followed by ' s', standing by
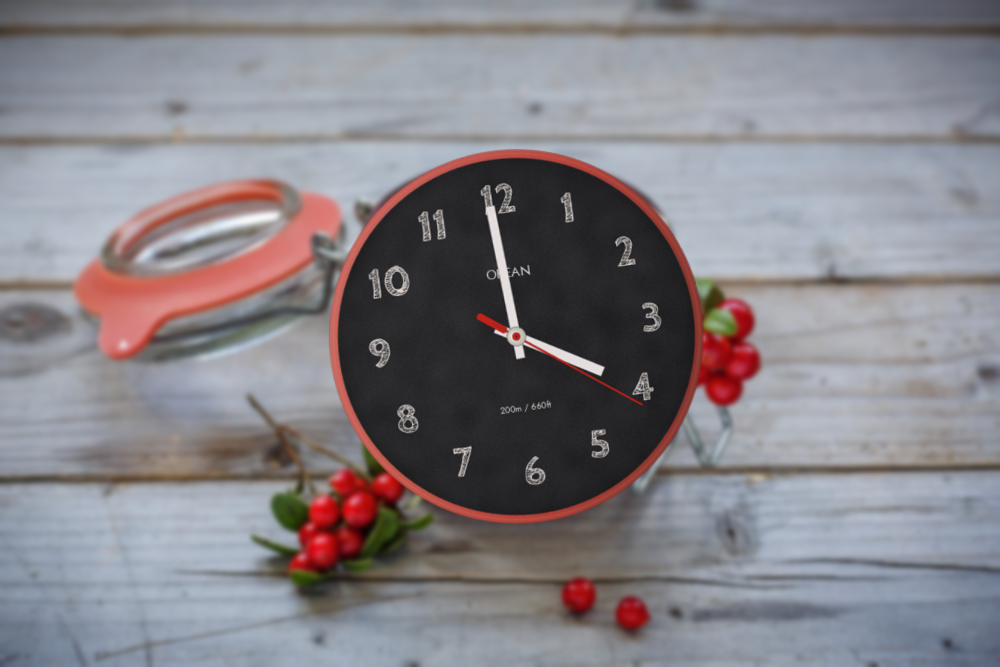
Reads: 3 h 59 min 21 s
